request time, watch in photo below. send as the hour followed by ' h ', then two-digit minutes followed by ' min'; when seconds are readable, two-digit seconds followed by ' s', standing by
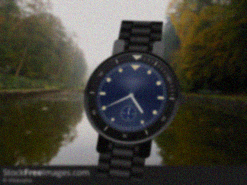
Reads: 4 h 40 min
